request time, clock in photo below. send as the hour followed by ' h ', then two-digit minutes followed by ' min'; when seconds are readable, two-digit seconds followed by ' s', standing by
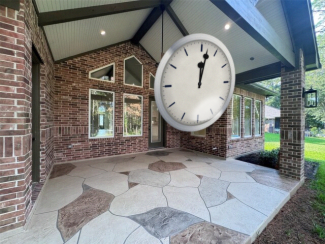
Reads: 12 h 02 min
